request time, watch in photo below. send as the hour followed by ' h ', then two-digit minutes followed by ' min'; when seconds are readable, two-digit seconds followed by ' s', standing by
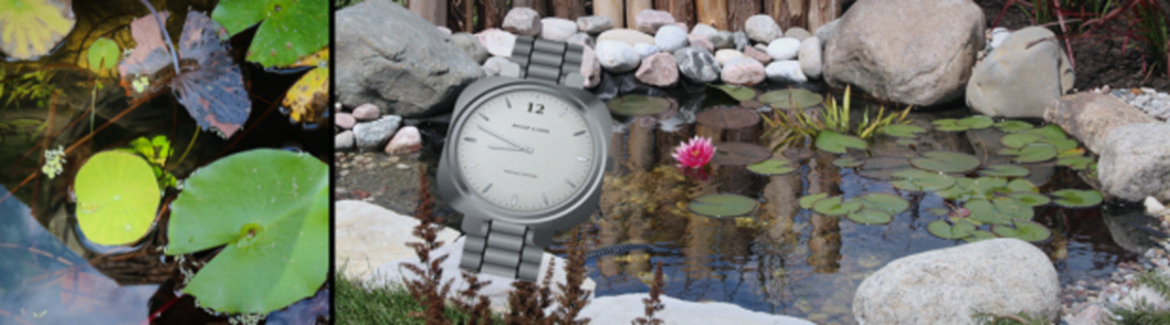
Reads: 8 h 48 min
